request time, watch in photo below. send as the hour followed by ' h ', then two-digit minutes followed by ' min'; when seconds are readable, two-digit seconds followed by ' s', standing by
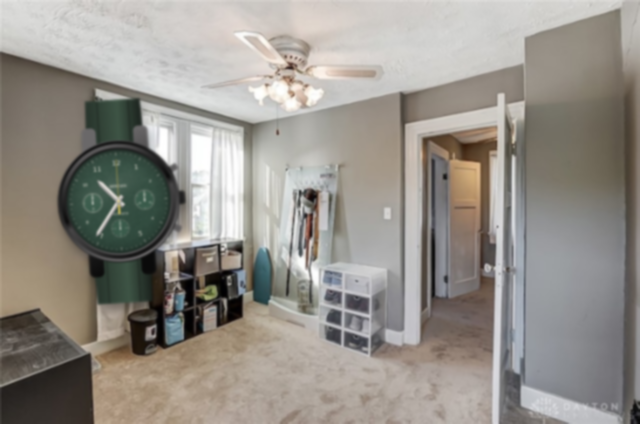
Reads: 10 h 36 min
